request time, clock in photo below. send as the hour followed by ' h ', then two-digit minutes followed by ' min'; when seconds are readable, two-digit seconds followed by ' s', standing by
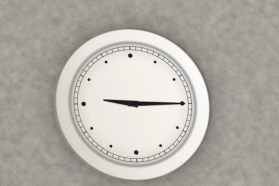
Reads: 9 h 15 min
